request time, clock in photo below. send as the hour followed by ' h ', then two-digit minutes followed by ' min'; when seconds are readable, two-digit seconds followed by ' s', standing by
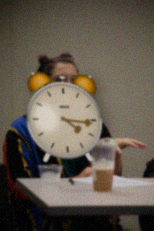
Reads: 4 h 16 min
